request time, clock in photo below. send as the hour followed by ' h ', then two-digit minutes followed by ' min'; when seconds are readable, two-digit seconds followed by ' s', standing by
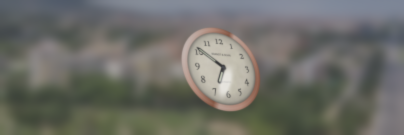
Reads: 6 h 51 min
